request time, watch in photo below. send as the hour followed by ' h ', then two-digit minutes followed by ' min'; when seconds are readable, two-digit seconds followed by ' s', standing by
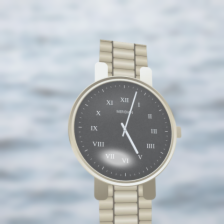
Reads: 5 h 03 min
